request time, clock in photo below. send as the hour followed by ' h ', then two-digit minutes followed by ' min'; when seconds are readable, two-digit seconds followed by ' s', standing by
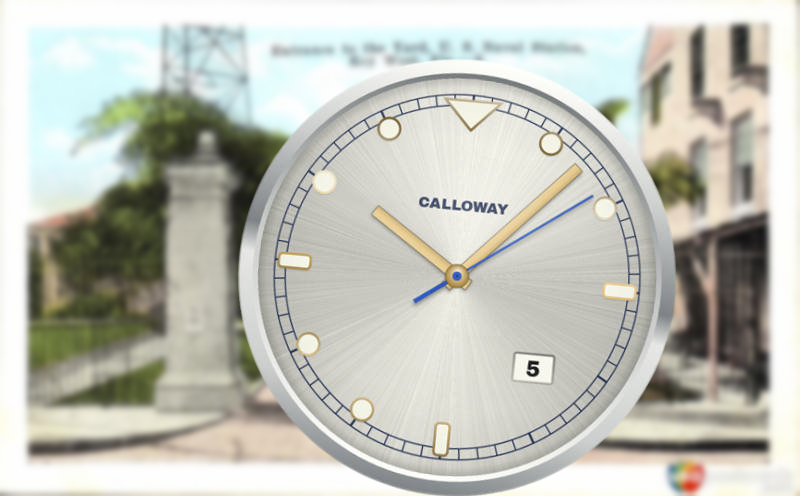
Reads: 10 h 07 min 09 s
